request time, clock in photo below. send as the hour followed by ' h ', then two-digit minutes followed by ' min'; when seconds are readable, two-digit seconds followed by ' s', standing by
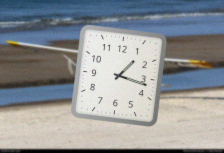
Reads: 1 h 17 min
